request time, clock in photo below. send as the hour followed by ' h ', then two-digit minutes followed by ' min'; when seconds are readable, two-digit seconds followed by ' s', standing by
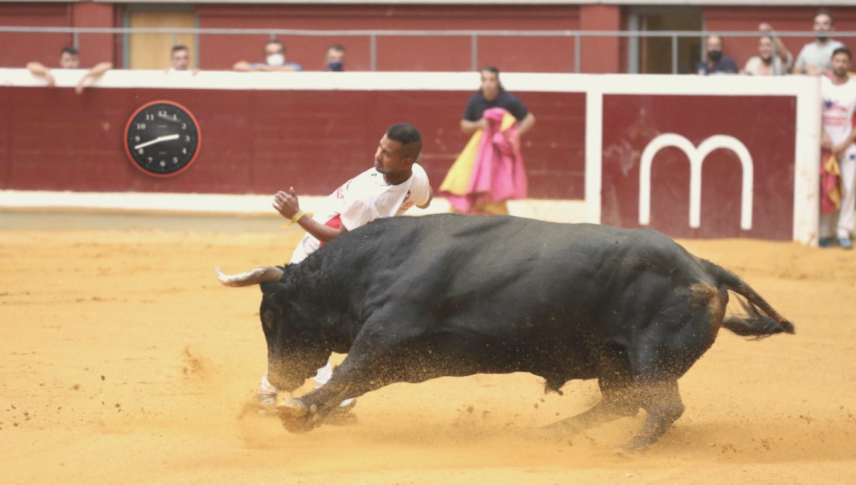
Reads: 2 h 42 min
